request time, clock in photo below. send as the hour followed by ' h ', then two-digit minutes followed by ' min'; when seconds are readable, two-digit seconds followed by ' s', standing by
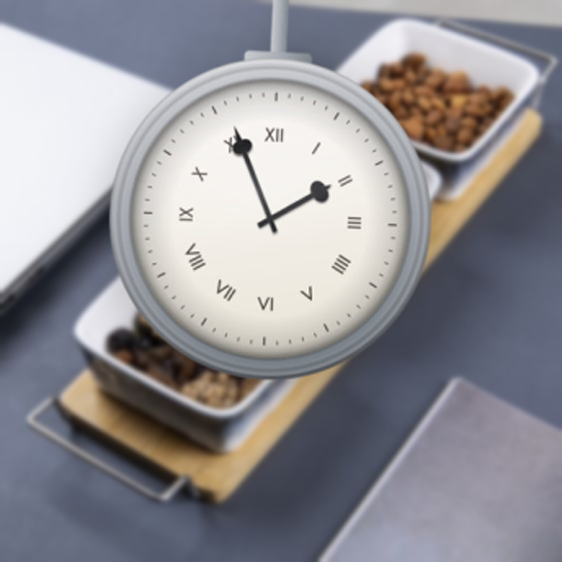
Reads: 1 h 56 min
